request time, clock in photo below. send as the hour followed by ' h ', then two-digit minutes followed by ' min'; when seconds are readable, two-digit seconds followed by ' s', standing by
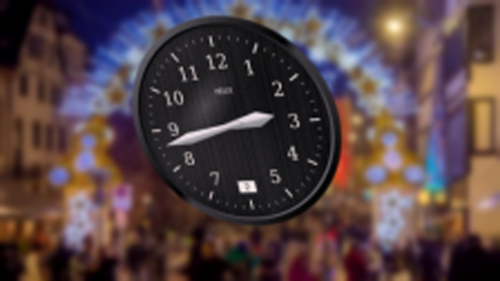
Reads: 2 h 43 min
